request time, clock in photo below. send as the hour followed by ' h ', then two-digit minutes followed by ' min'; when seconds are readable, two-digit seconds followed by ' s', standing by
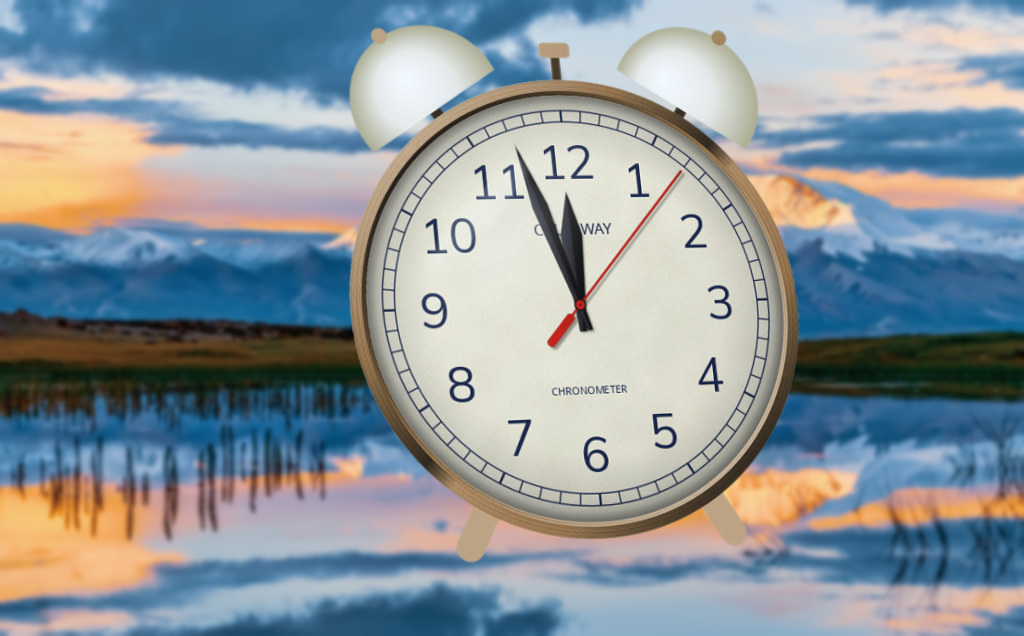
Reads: 11 h 57 min 07 s
